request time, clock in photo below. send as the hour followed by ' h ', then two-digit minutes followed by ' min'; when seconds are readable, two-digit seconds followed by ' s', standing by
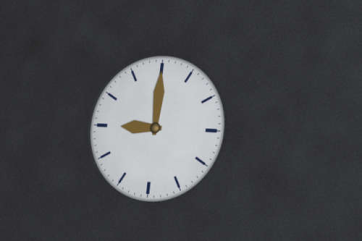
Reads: 9 h 00 min
